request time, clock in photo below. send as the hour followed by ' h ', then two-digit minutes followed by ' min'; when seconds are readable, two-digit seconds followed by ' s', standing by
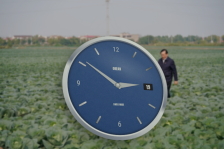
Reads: 2 h 51 min
